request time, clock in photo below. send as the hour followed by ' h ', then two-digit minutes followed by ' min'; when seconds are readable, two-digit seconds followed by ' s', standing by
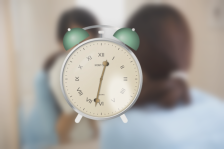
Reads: 12 h 32 min
